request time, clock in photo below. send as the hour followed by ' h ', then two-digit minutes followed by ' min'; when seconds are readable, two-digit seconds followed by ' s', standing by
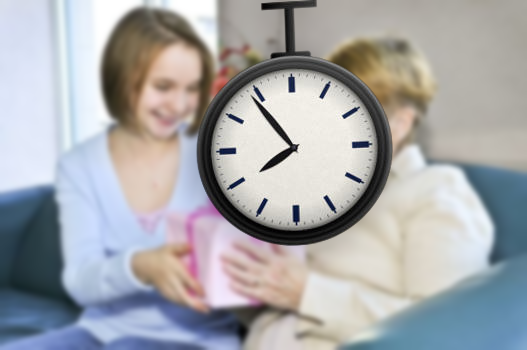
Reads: 7 h 54 min
